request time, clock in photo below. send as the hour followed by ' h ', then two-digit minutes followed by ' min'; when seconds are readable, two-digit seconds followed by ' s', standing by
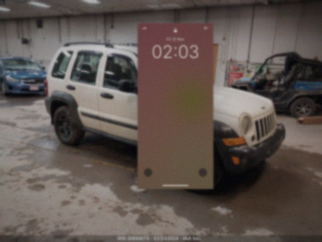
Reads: 2 h 03 min
